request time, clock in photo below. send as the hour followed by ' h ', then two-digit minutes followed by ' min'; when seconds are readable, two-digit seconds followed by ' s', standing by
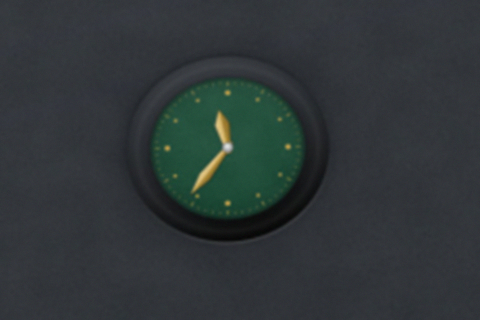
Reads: 11 h 36 min
